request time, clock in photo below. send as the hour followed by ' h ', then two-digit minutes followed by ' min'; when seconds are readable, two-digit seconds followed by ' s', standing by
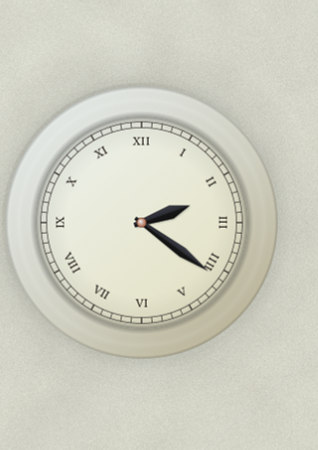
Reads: 2 h 21 min
